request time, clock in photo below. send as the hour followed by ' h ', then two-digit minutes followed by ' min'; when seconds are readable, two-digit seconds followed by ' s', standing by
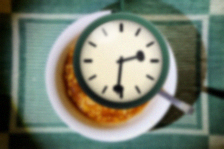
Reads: 2 h 31 min
